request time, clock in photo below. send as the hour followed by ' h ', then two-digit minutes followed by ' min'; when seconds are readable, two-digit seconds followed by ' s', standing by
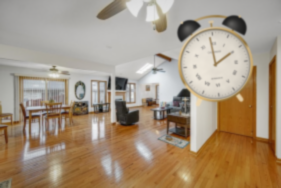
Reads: 1 h 59 min
